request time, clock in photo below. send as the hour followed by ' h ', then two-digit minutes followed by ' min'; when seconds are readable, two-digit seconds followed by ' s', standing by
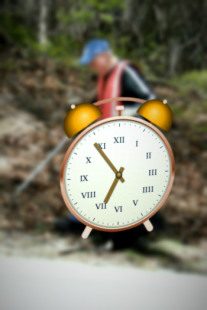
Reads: 6 h 54 min
